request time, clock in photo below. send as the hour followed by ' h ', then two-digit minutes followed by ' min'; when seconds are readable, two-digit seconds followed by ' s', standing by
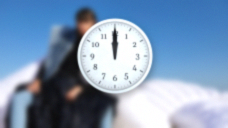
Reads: 12 h 00 min
